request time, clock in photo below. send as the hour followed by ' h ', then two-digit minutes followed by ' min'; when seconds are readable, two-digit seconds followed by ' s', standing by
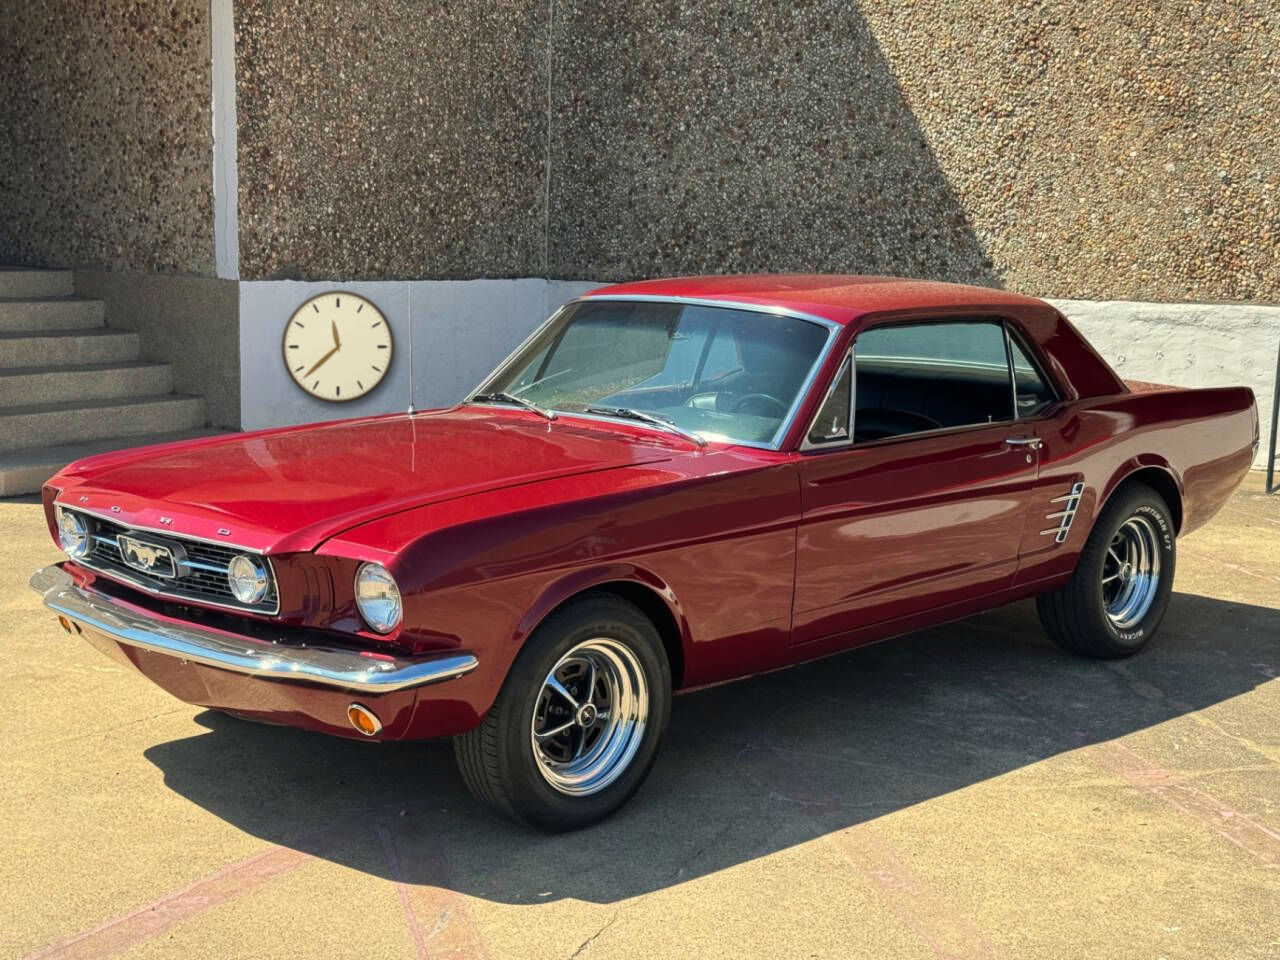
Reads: 11 h 38 min
